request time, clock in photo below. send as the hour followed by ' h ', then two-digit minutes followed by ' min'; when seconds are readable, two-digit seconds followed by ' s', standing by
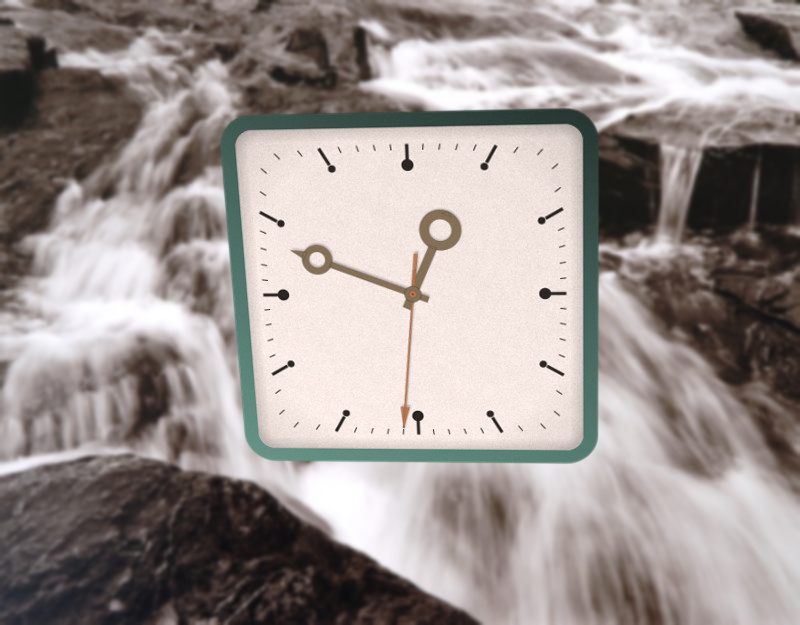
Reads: 12 h 48 min 31 s
